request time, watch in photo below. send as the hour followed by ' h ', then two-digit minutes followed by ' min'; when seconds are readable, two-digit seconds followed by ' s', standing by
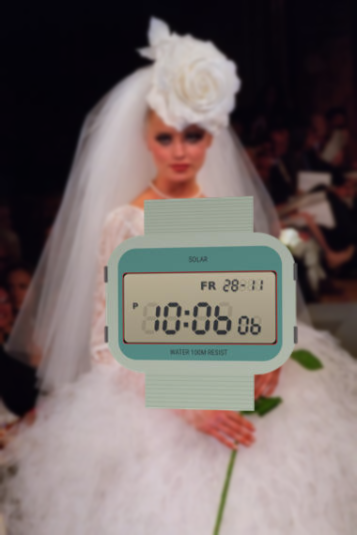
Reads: 10 h 06 min 06 s
